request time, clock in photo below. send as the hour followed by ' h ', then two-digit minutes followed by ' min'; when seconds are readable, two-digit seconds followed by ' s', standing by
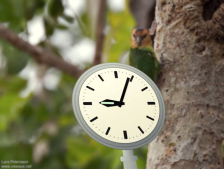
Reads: 9 h 04 min
